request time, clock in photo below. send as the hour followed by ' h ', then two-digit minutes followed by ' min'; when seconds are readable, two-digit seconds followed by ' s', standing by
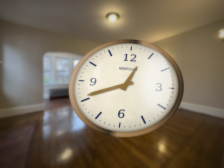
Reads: 12 h 41 min
